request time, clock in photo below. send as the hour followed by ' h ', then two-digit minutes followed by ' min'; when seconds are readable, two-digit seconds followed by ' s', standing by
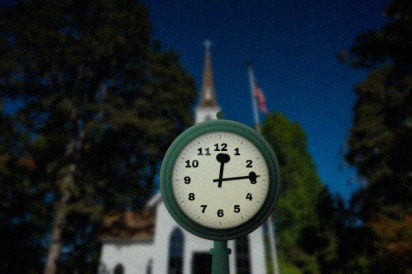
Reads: 12 h 14 min
